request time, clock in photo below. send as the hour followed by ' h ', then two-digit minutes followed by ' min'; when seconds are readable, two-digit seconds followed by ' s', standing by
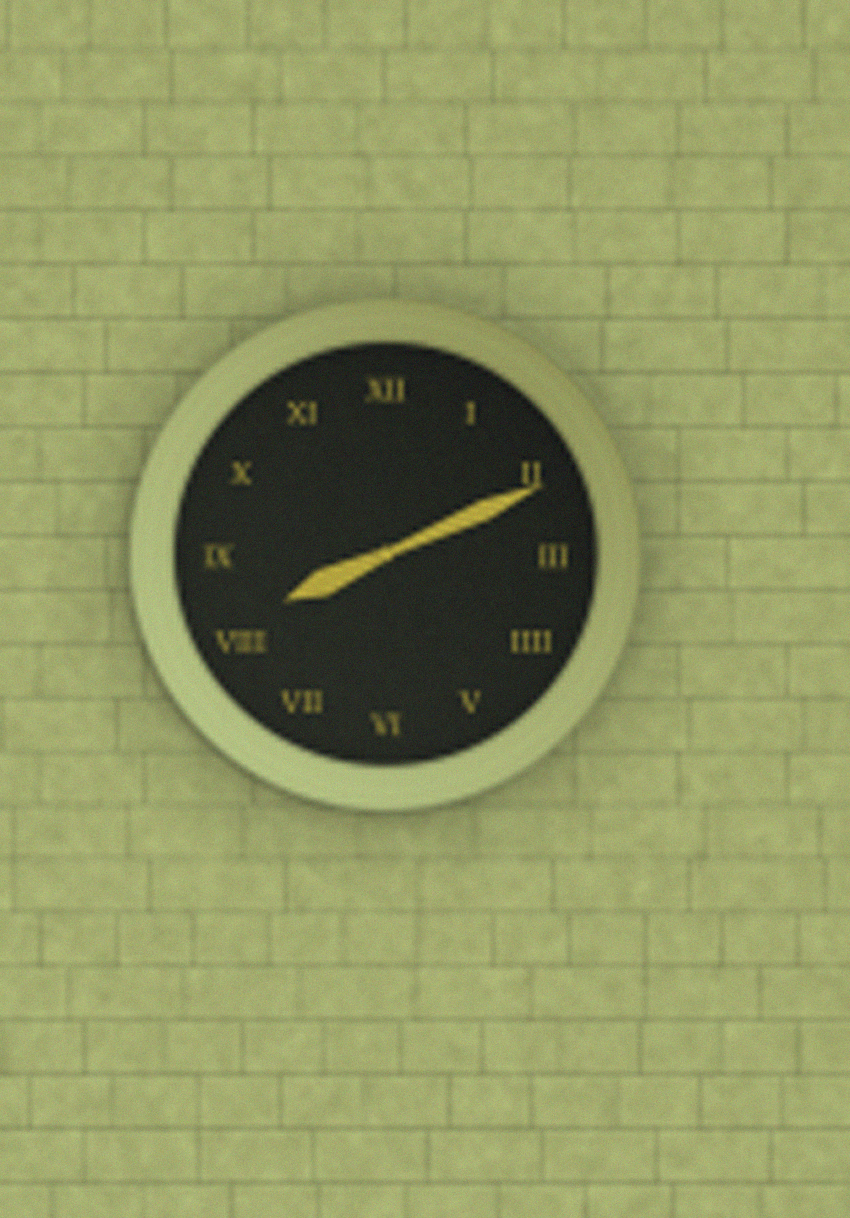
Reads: 8 h 11 min
